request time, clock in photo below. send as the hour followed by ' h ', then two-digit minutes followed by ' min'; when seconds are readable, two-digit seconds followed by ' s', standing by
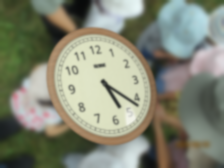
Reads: 5 h 22 min
